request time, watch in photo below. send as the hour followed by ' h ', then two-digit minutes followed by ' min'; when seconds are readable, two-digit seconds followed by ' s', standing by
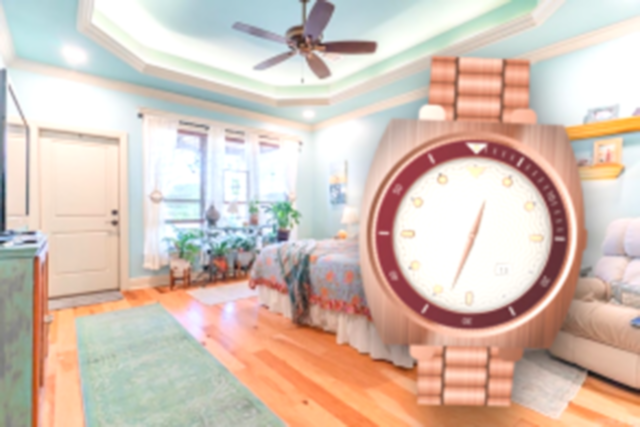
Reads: 12 h 33 min
